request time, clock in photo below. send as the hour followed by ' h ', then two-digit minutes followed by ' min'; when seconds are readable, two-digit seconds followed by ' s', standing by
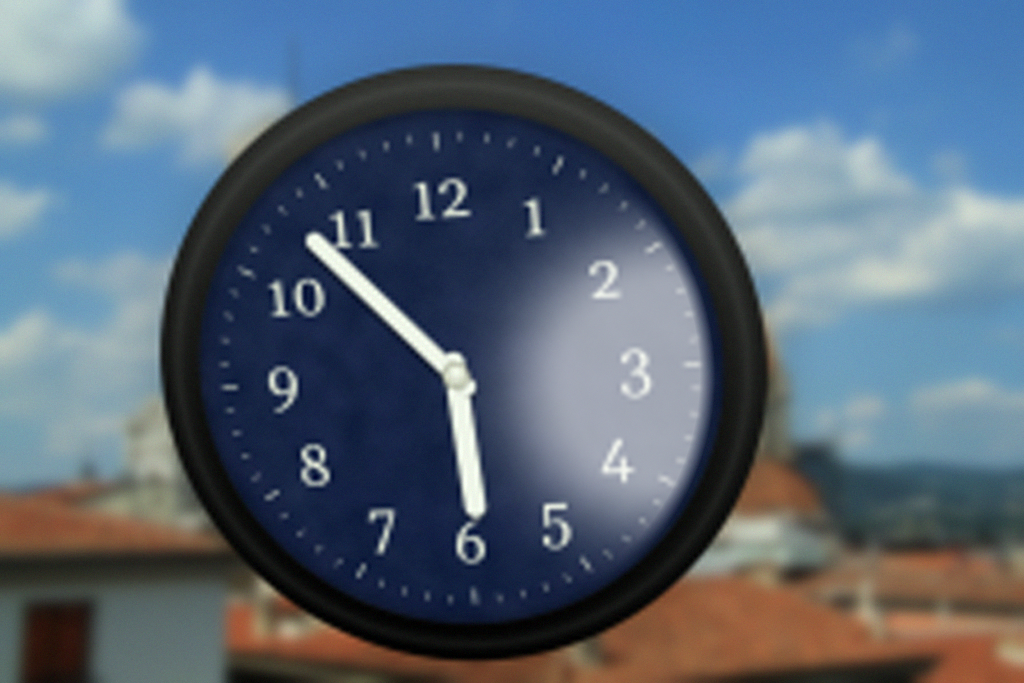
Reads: 5 h 53 min
